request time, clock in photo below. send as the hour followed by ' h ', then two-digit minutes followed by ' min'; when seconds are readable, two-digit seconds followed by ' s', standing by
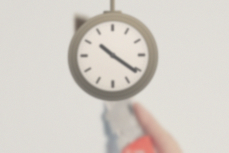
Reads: 10 h 21 min
